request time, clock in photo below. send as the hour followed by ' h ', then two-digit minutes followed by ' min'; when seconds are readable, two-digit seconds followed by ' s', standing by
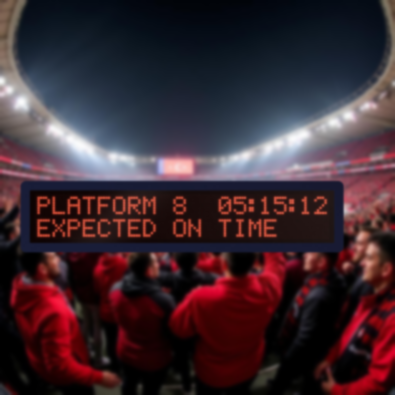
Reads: 5 h 15 min 12 s
